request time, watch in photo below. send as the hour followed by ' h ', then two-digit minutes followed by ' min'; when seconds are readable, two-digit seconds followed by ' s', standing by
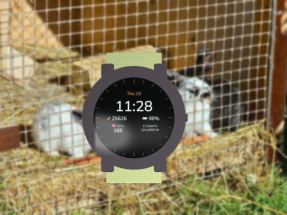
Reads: 11 h 28 min
